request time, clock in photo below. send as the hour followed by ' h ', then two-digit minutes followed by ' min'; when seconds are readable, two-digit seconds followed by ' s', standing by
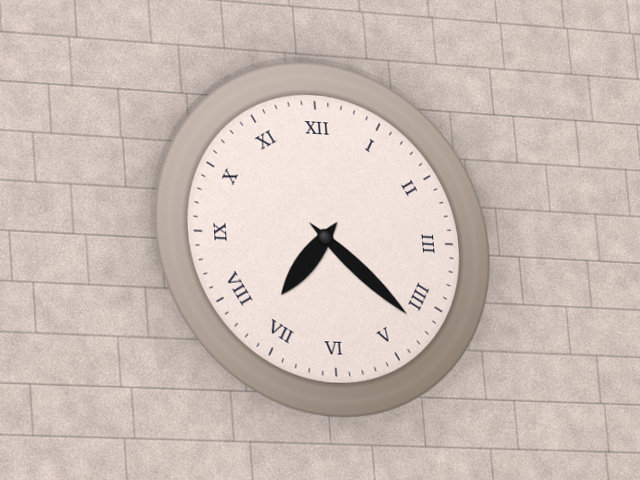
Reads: 7 h 22 min
